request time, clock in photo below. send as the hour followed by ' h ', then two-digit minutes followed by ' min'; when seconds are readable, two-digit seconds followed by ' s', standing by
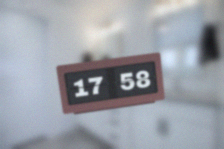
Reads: 17 h 58 min
